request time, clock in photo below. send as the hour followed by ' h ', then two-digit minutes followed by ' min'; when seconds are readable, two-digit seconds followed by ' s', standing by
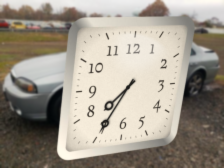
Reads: 7 h 35 min
